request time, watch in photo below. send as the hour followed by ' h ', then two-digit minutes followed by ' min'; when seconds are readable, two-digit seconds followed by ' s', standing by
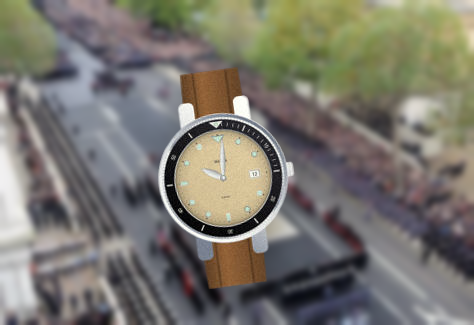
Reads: 10 h 01 min
